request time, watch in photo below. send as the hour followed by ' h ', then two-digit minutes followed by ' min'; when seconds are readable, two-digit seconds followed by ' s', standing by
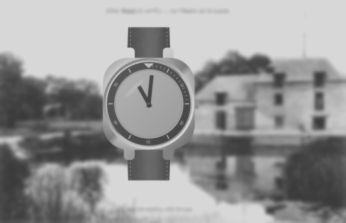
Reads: 11 h 01 min
